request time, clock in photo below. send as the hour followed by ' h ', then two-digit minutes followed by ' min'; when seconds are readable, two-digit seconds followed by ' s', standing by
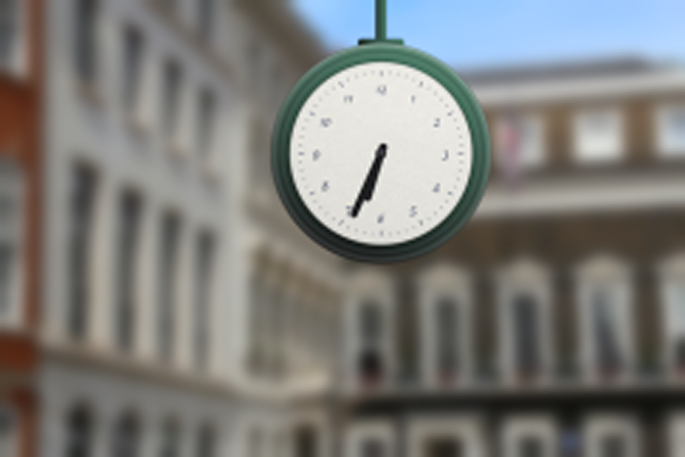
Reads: 6 h 34 min
